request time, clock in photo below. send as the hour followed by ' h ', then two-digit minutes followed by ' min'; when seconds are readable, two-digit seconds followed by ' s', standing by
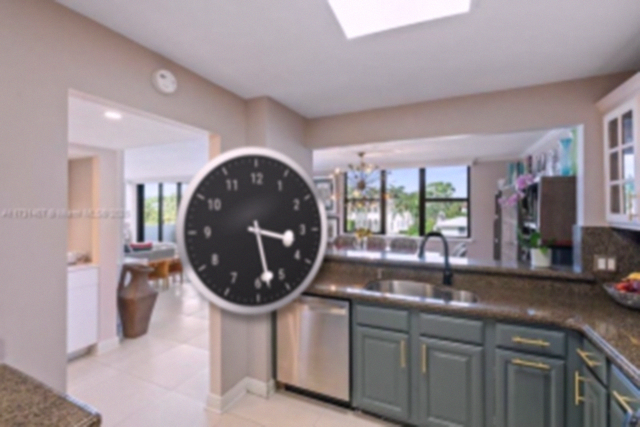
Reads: 3 h 28 min
